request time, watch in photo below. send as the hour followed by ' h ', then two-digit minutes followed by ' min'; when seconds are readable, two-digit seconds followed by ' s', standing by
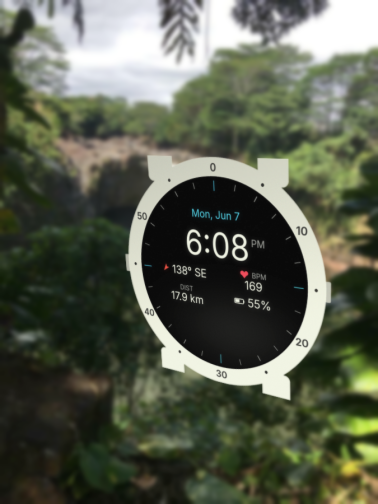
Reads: 6 h 08 min
